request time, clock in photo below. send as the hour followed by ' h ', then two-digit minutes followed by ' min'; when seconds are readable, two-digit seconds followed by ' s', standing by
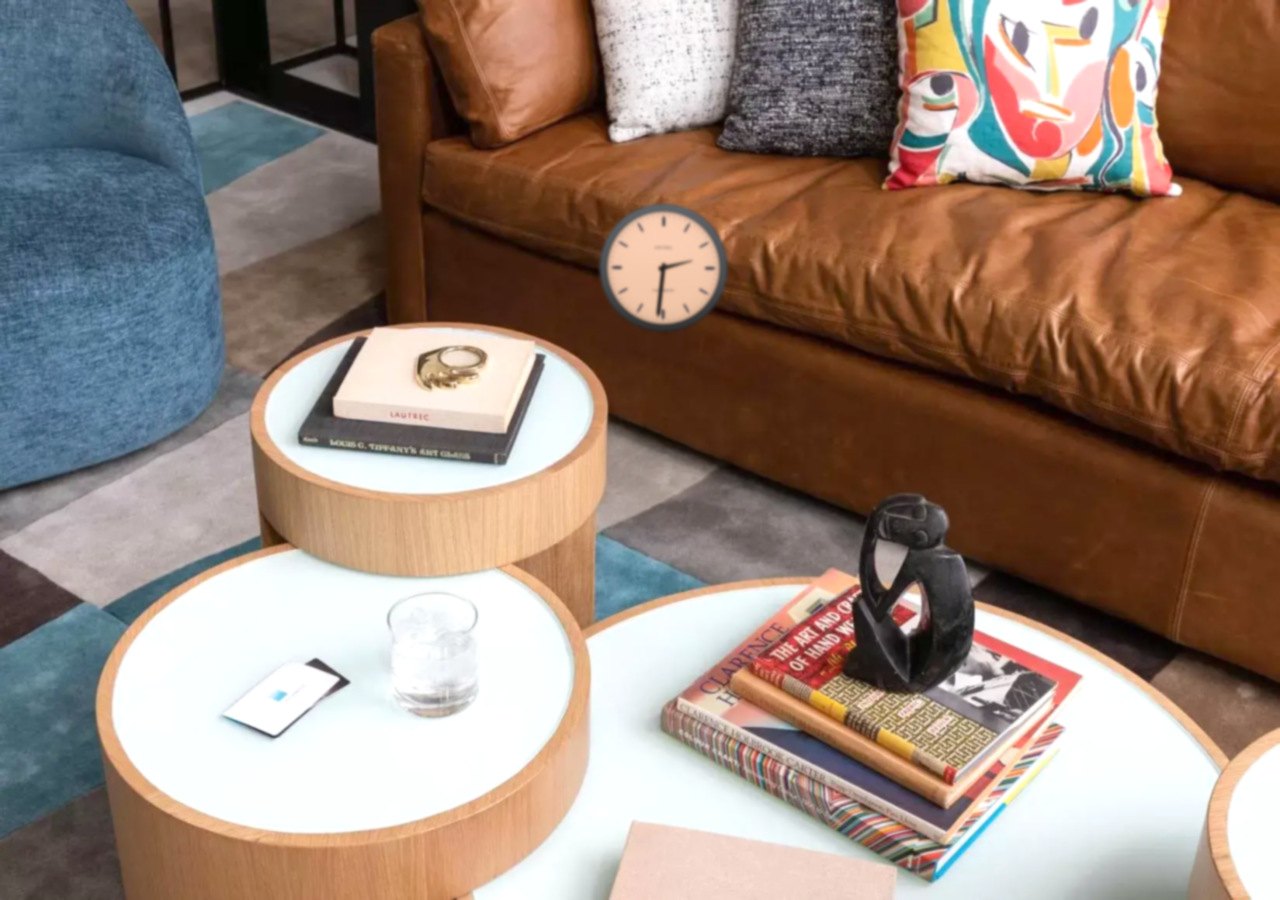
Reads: 2 h 31 min
